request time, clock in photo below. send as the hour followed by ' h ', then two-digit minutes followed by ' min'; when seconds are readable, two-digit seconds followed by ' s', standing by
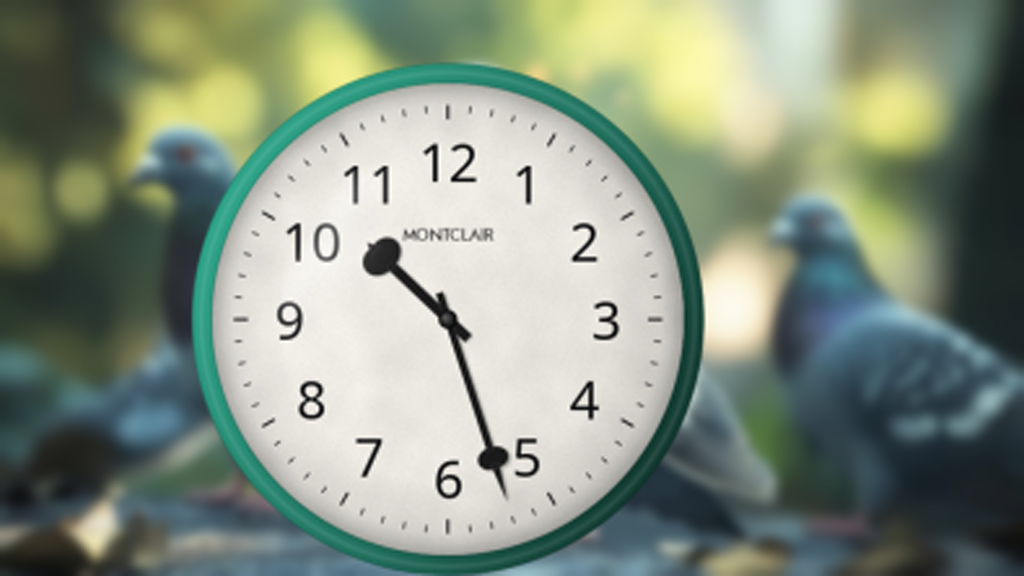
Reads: 10 h 27 min
